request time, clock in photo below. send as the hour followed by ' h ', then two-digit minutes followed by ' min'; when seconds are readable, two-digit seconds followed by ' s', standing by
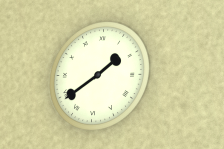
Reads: 1 h 39 min
